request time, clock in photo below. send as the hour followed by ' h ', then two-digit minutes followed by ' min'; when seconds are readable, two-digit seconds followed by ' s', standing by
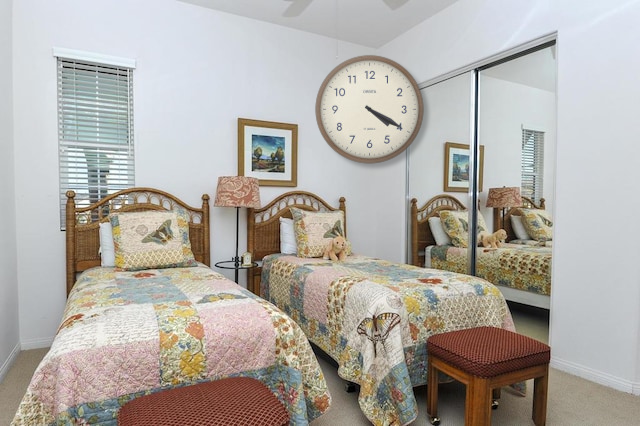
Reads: 4 h 20 min
